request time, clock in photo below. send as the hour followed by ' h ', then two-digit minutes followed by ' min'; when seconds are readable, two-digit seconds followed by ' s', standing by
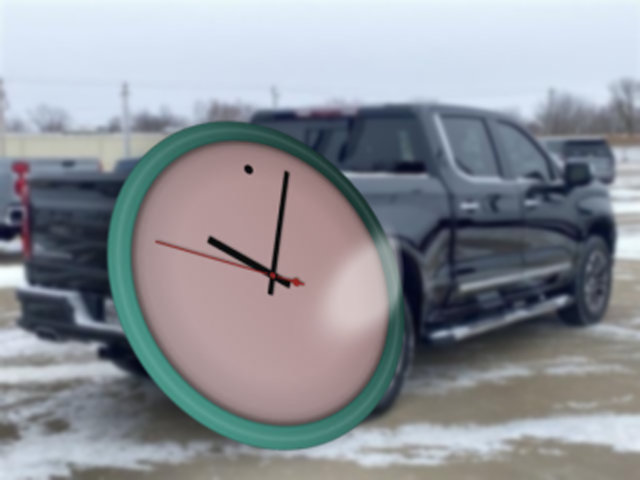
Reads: 10 h 03 min 48 s
